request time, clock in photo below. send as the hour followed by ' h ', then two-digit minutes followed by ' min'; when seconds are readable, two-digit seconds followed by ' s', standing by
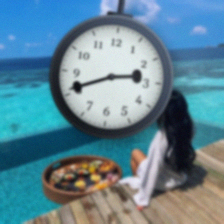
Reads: 2 h 41 min
